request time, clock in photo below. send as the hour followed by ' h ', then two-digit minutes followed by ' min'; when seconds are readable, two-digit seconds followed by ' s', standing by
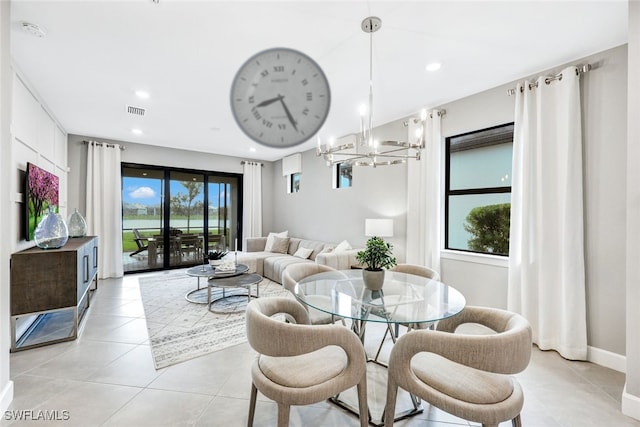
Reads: 8 h 26 min
